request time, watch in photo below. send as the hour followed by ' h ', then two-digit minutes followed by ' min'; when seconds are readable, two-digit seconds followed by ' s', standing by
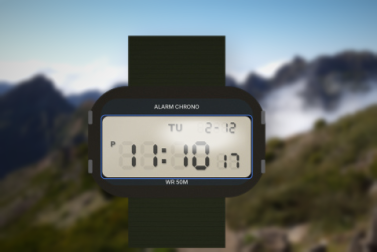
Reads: 11 h 10 min 17 s
